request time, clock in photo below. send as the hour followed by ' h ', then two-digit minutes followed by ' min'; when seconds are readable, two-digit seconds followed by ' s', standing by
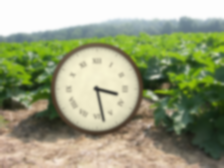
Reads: 3 h 28 min
